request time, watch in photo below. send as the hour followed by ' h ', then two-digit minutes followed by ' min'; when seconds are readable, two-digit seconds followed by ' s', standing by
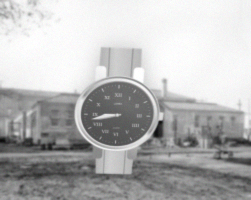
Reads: 8 h 43 min
